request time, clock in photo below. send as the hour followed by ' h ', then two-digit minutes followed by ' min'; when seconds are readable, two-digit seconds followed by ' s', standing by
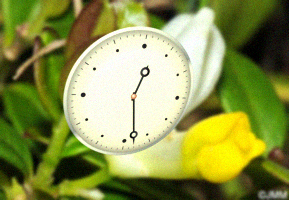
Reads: 12 h 28 min
